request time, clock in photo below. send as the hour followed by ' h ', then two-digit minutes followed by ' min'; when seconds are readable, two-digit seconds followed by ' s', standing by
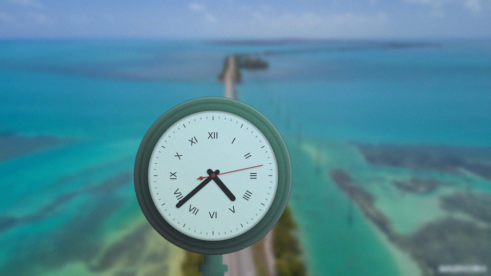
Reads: 4 h 38 min 13 s
